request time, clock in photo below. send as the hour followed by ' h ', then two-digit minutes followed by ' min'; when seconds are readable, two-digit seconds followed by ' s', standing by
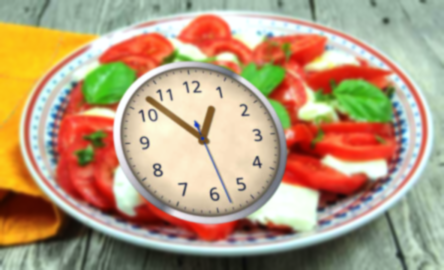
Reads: 12 h 52 min 28 s
